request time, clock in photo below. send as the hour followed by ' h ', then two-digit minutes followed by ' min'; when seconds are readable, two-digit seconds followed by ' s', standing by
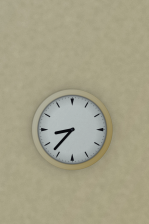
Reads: 8 h 37 min
